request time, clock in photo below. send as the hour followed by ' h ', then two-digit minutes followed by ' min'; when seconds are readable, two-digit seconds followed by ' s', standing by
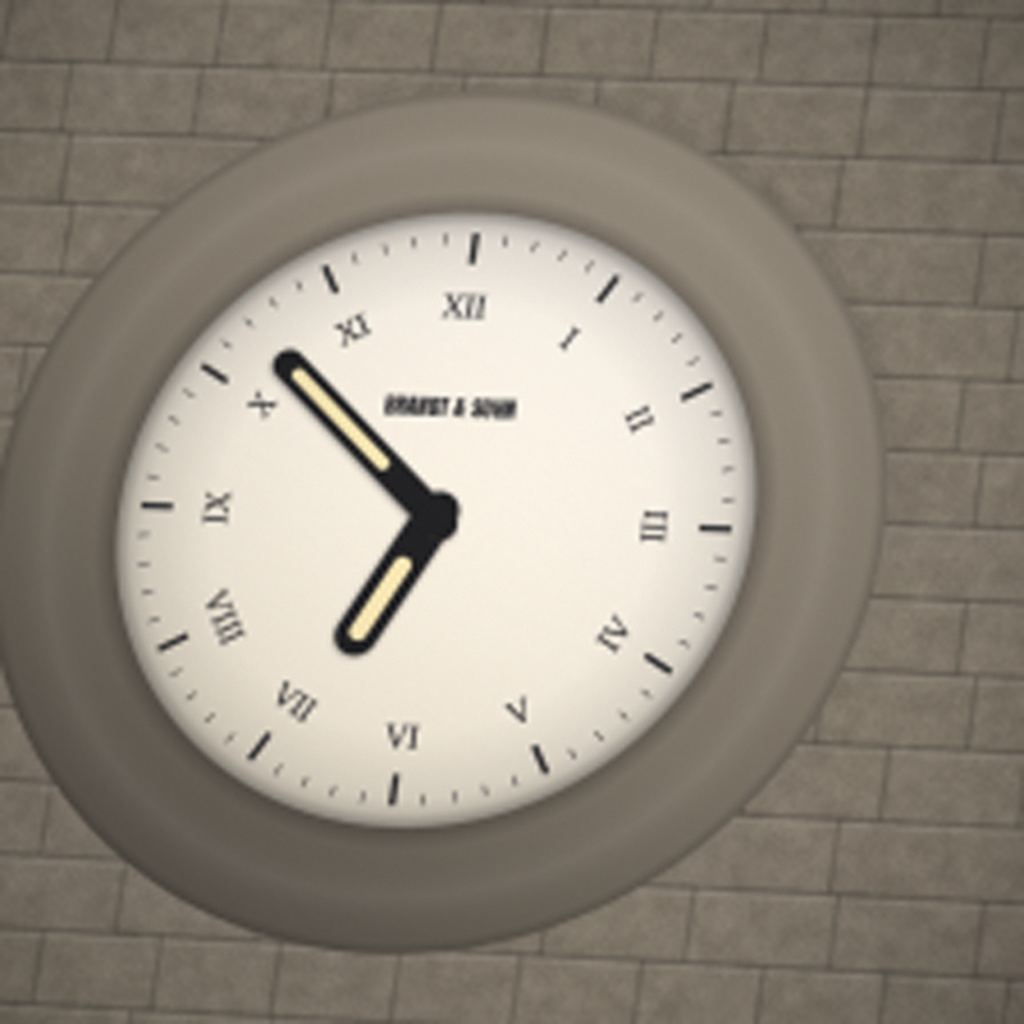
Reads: 6 h 52 min
